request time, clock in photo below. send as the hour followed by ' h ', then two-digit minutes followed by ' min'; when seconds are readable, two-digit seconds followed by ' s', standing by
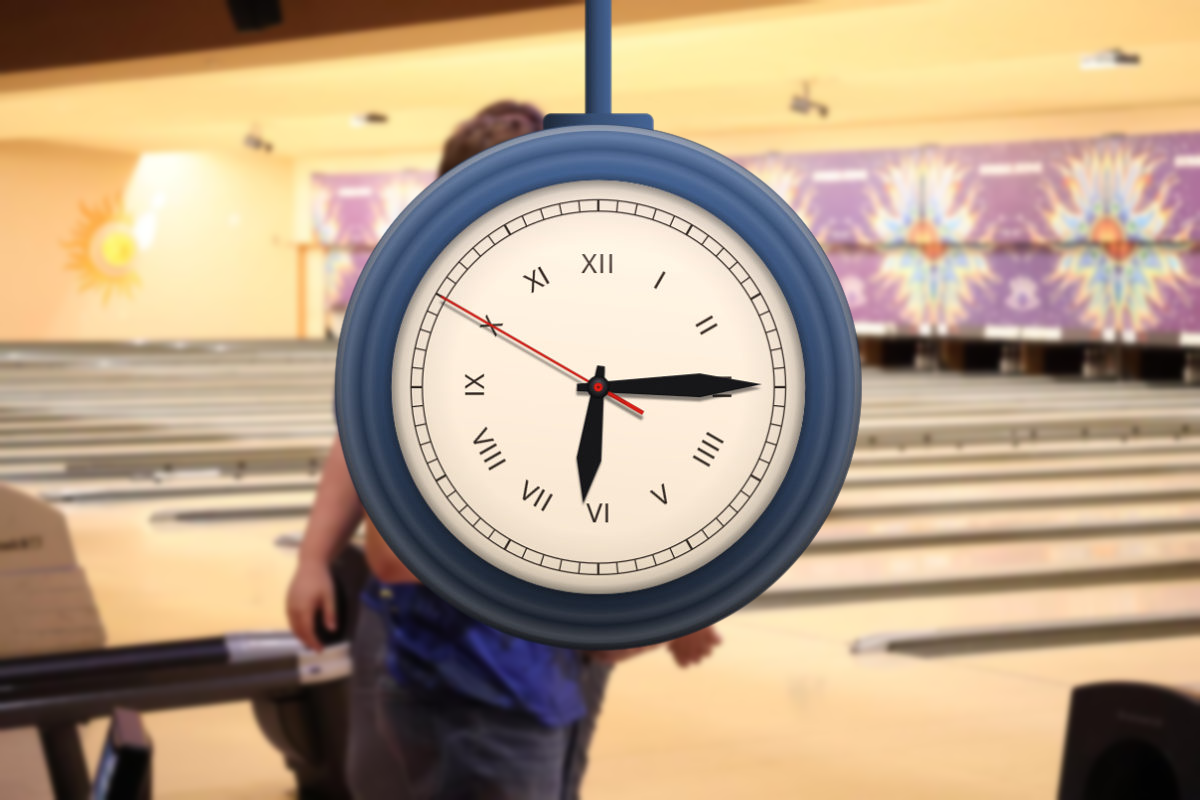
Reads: 6 h 14 min 50 s
